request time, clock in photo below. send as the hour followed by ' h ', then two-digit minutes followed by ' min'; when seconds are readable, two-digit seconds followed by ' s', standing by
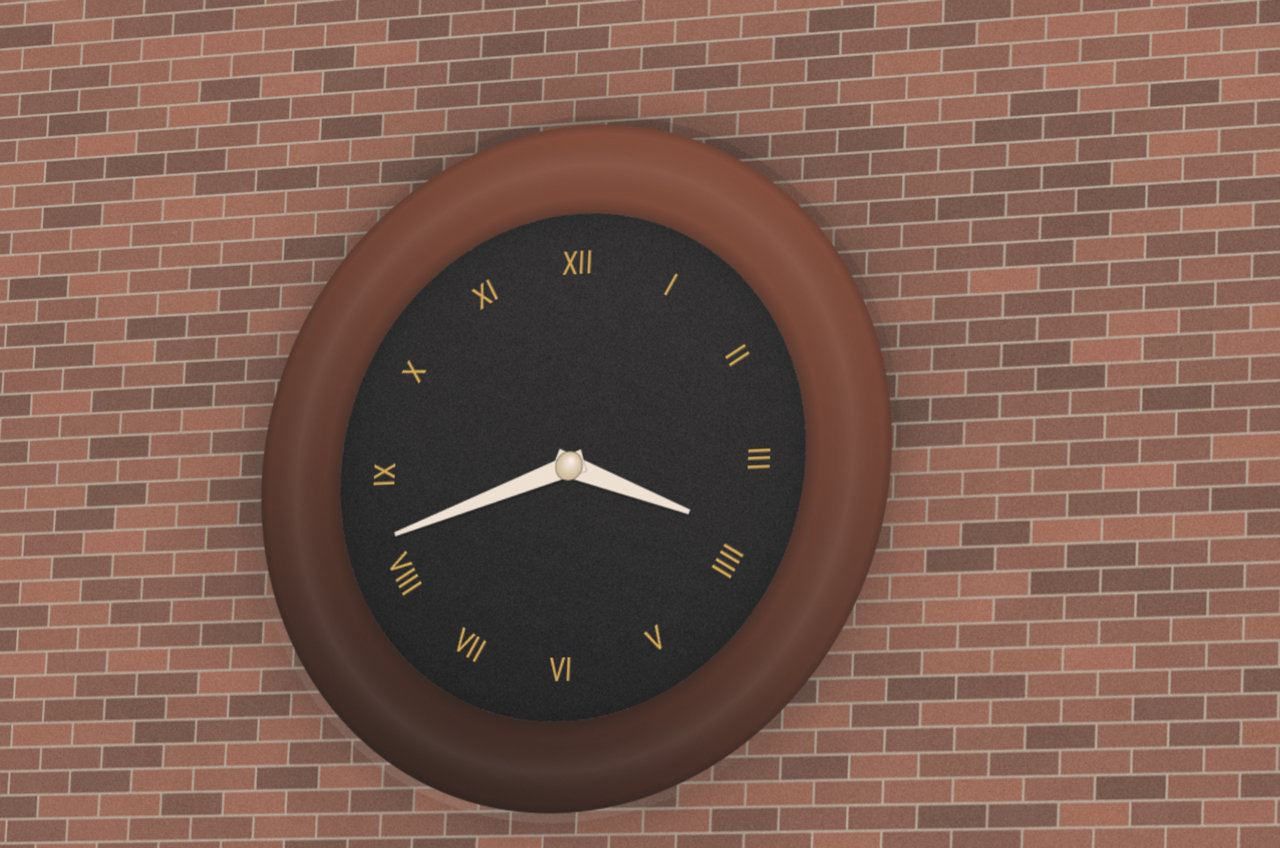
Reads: 3 h 42 min
